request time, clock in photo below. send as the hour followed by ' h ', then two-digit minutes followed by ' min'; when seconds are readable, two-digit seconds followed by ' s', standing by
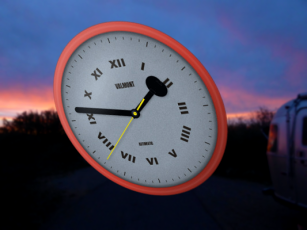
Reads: 1 h 46 min 38 s
